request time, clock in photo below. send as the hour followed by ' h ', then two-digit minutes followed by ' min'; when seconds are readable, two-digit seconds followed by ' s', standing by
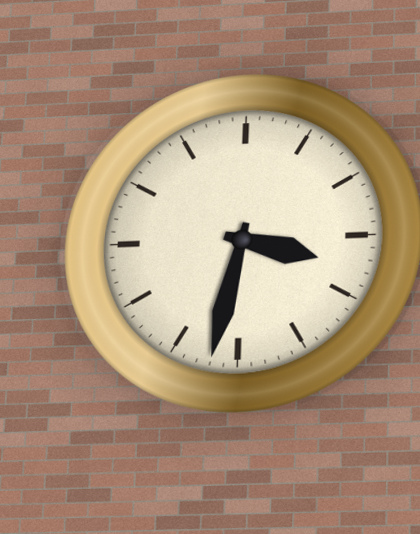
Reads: 3 h 32 min
